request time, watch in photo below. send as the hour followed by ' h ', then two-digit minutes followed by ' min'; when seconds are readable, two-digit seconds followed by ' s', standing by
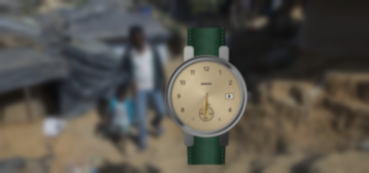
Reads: 6 h 31 min
